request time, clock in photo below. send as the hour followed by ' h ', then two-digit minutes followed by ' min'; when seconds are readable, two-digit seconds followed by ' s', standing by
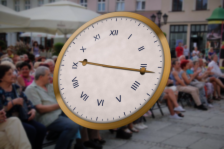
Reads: 9 h 16 min
